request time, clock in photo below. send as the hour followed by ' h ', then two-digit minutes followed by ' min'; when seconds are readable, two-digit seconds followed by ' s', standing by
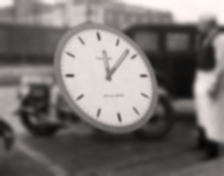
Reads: 12 h 08 min
